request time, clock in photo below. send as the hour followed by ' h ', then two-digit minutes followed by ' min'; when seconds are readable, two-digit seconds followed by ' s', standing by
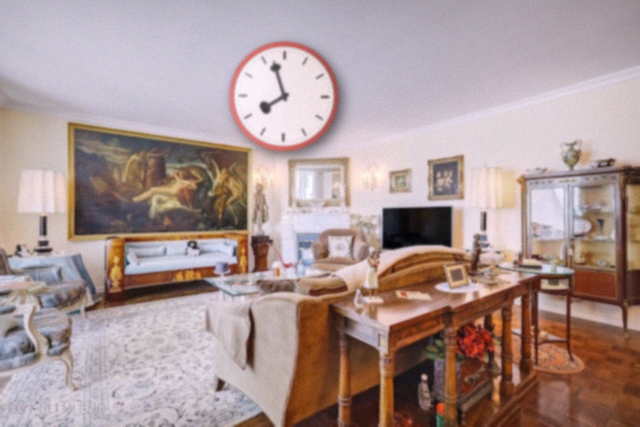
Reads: 7 h 57 min
